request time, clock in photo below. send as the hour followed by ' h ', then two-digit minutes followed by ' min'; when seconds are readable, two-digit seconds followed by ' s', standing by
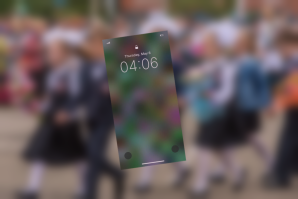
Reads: 4 h 06 min
